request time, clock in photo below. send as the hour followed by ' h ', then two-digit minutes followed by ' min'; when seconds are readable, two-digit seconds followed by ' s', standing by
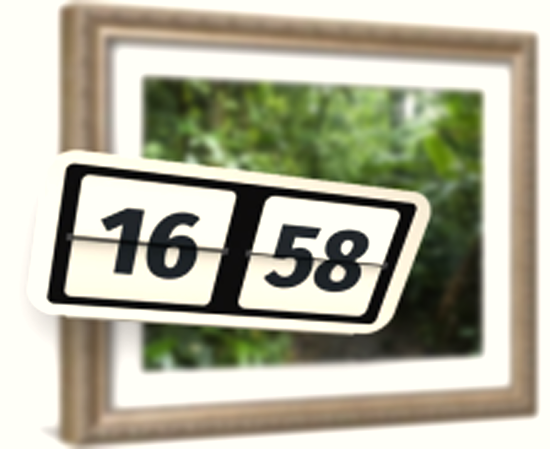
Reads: 16 h 58 min
